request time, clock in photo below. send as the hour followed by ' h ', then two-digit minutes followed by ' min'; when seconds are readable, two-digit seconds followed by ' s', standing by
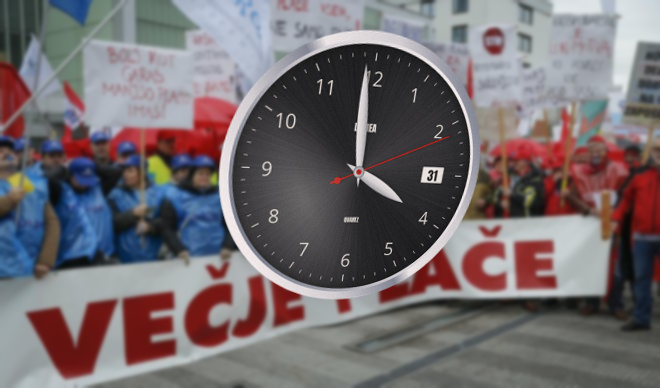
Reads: 3 h 59 min 11 s
